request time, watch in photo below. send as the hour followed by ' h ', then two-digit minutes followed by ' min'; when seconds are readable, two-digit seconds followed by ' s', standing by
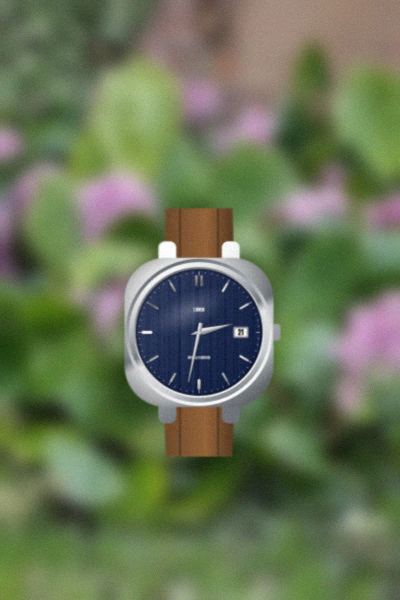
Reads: 2 h 32 min
